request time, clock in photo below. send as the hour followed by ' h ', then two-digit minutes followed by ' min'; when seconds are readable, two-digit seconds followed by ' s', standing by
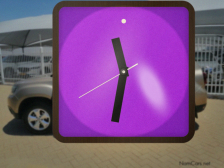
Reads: 11 h 31 min 40 s
